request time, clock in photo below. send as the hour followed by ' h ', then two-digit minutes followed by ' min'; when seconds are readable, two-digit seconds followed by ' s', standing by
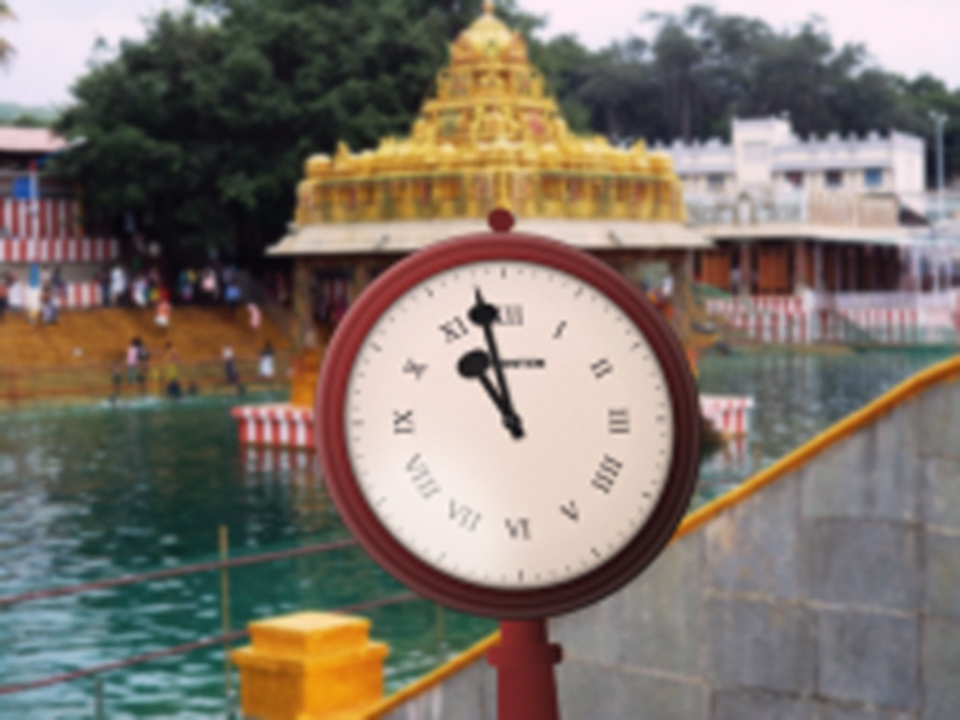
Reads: 10 h 58 min
